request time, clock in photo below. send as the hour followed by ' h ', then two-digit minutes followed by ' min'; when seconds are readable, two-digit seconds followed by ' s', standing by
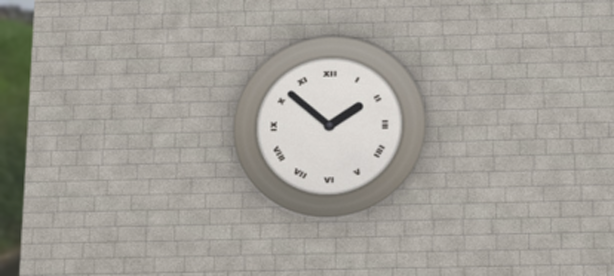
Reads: 1 h 52 min
